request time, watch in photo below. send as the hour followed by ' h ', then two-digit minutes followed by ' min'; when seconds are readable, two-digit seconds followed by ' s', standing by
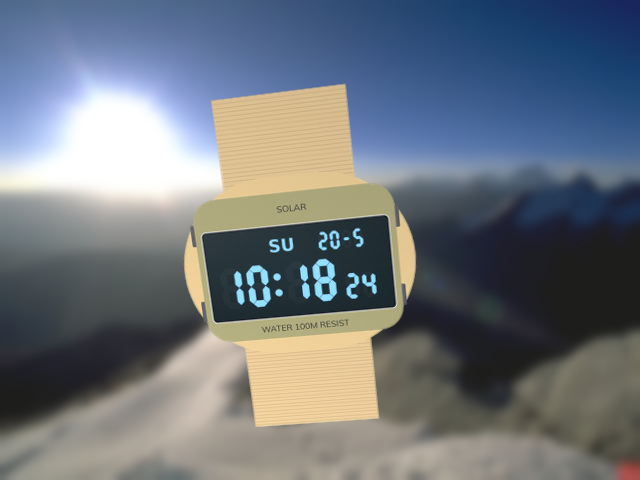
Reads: 10 h 18 min 24 s
